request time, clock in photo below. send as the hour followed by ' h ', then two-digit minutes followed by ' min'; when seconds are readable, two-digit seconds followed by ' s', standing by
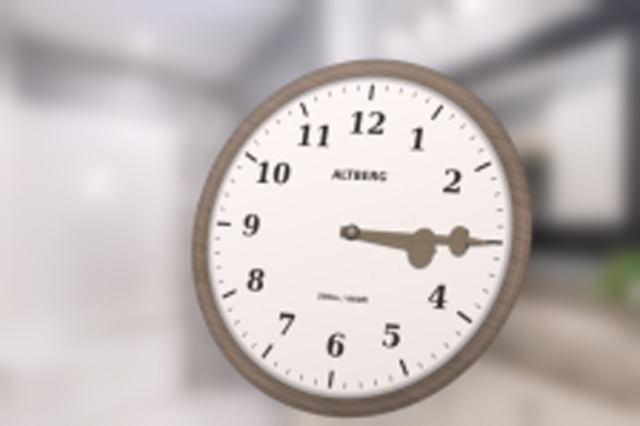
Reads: 3 h 15 min
